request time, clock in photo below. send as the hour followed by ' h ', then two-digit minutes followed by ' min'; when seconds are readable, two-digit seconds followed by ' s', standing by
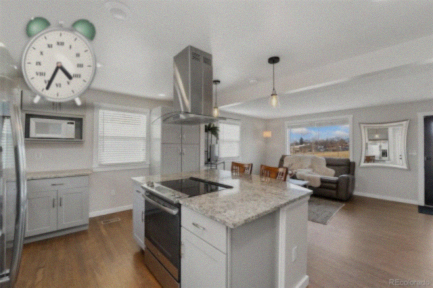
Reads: 4 h 34 min
